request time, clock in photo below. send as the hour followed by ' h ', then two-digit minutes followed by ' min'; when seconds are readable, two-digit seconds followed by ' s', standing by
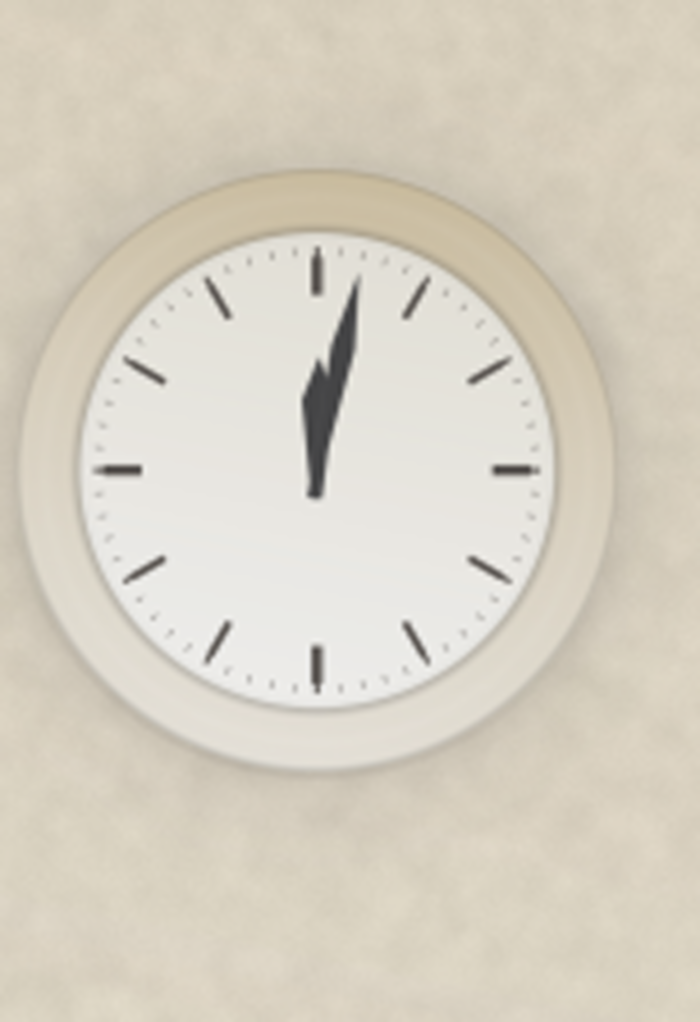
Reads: 12 h 02 min
